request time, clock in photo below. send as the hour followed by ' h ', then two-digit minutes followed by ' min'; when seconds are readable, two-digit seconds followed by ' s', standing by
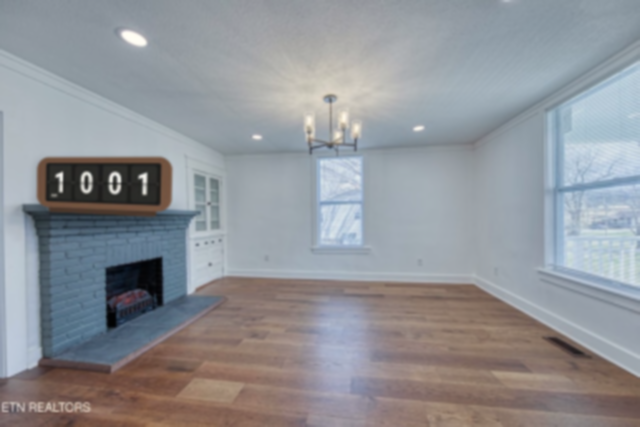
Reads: 10 h 01 min
